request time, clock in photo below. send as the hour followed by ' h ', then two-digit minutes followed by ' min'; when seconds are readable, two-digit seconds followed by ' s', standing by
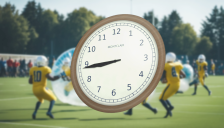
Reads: 8 h 44 min
